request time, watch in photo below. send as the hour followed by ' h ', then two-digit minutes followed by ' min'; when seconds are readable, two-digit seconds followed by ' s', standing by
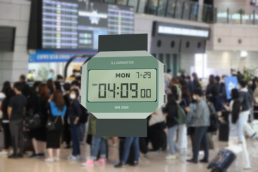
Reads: 4 h 09 min 00 s
